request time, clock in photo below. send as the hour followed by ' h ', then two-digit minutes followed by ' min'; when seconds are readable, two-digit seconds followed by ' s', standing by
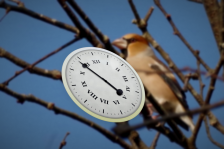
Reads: 4 h 54 min
